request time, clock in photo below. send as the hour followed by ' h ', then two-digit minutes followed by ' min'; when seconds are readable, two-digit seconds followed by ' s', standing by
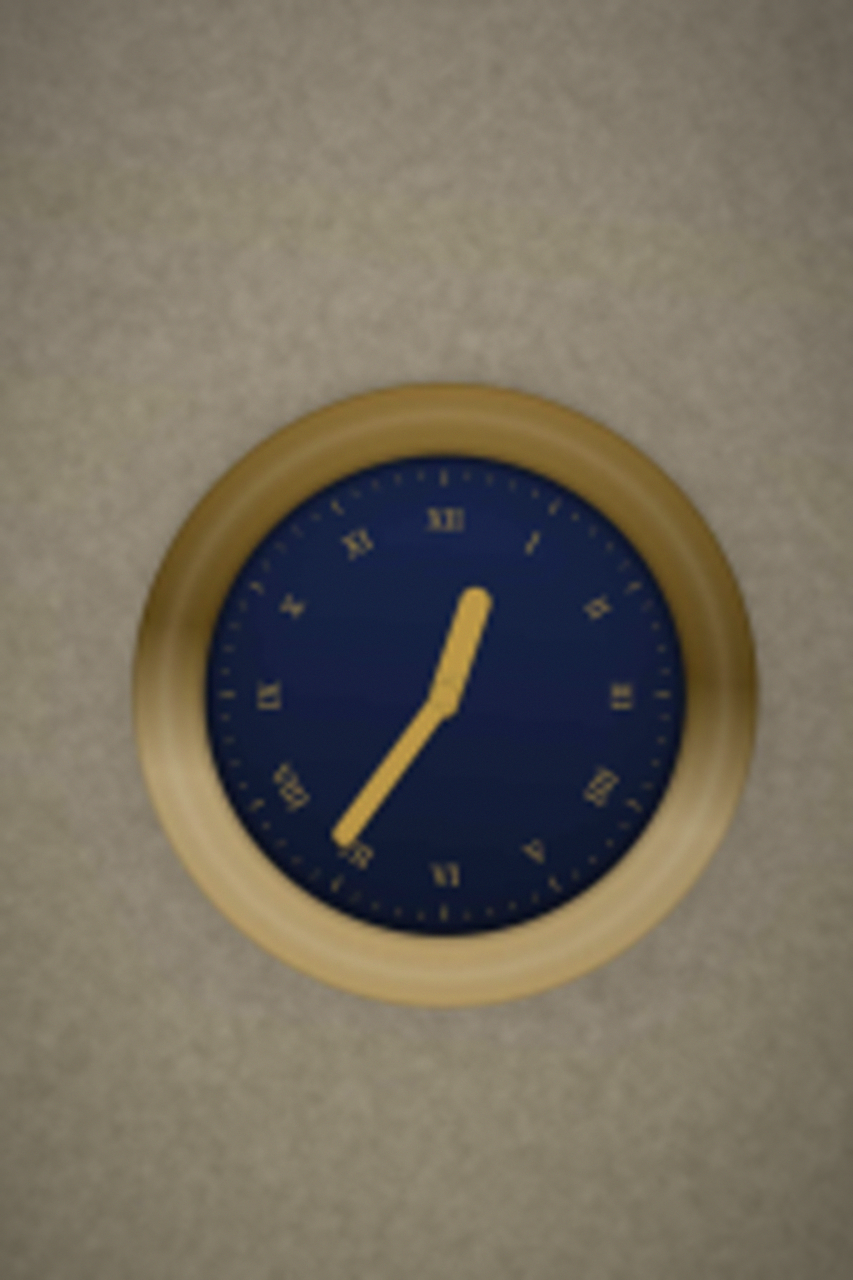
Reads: 12 h 36 min
